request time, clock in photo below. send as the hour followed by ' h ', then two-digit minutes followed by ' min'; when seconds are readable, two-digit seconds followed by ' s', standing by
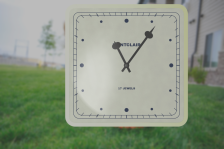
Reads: 11 h 06 min
